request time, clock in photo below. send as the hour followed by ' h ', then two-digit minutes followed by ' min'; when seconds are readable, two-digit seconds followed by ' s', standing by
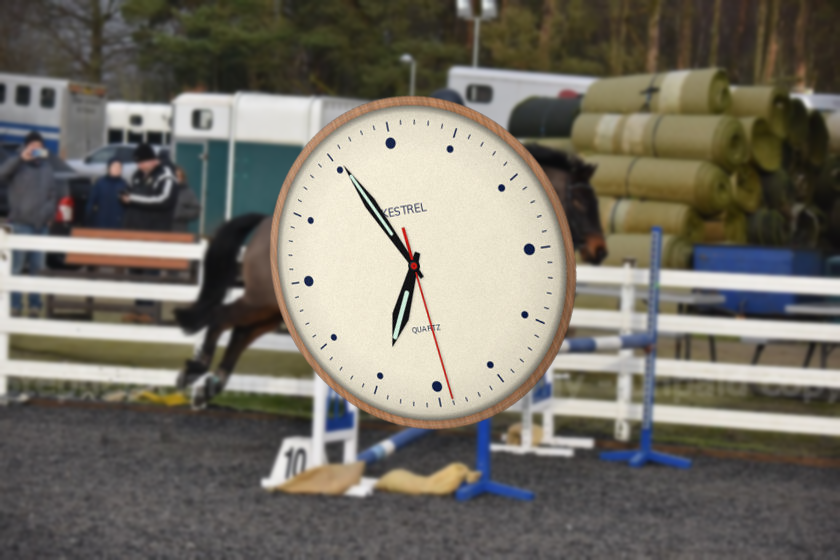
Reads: 6 h 55 min 29 s
